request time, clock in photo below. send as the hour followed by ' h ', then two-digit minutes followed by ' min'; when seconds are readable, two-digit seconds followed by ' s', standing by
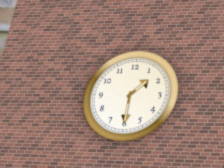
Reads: 1 h 30 min
